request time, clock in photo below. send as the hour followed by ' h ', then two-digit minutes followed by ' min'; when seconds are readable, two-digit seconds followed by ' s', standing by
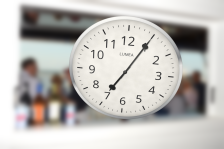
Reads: 7 h 05 min
